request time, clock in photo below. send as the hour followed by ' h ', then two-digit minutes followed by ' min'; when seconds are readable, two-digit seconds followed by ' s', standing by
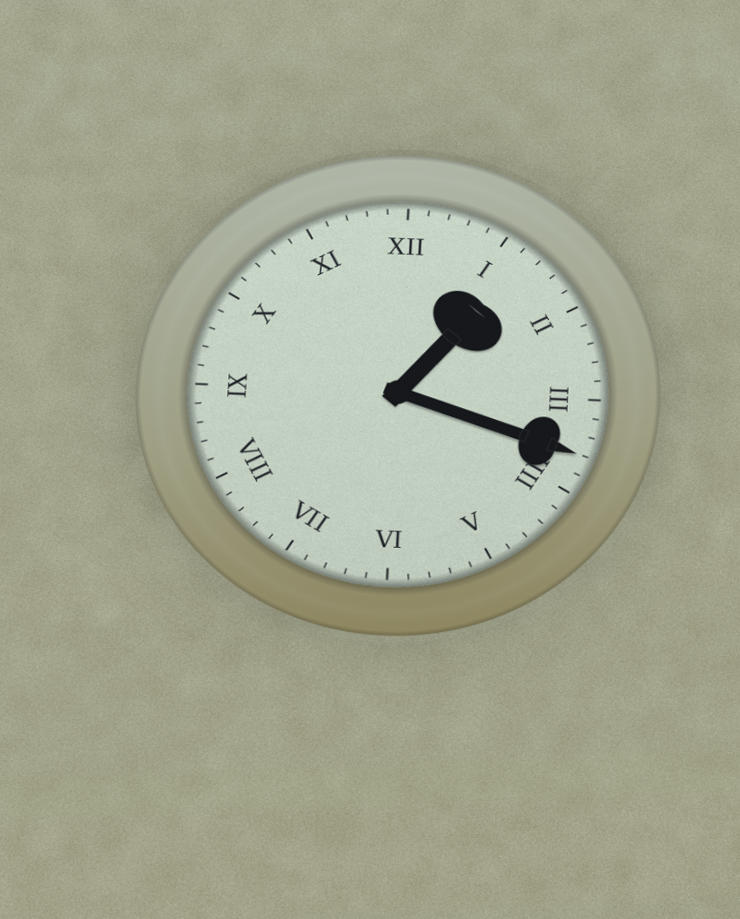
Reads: 1 h 18 min
